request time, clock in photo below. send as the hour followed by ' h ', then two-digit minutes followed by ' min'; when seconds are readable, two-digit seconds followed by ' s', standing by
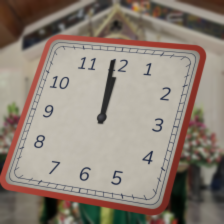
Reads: 11 h 59 min
